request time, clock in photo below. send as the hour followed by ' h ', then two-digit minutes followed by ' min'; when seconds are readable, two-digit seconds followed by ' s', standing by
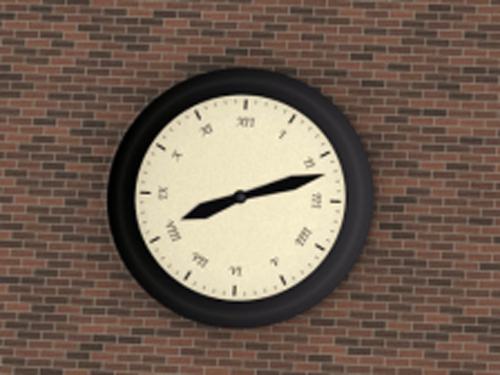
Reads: 8 h 12 min
